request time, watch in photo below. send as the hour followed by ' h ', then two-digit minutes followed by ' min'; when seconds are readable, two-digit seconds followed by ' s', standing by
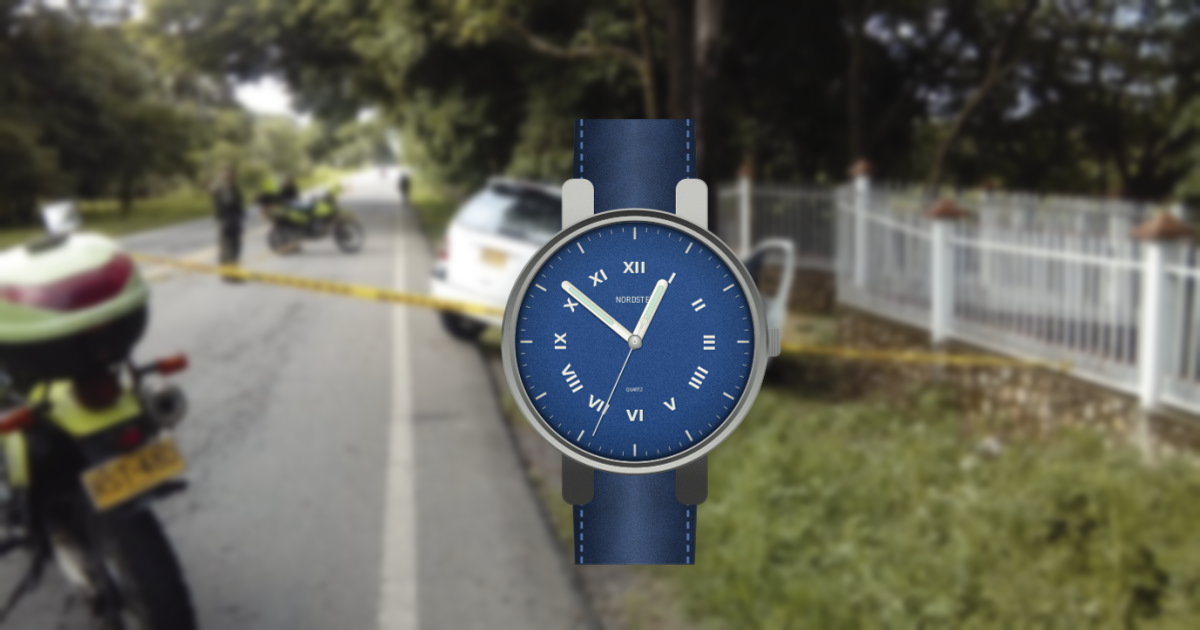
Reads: 12 h 51 min 34 s
